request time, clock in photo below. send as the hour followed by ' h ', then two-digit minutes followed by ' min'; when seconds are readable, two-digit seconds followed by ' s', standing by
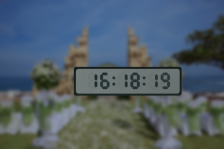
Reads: 16 h 18 min 19 s
